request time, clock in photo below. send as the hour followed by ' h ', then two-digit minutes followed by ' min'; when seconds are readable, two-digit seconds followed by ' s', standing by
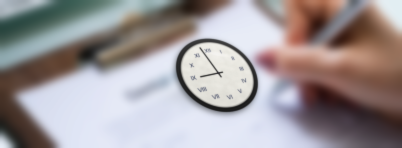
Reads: 8 h 58 min
